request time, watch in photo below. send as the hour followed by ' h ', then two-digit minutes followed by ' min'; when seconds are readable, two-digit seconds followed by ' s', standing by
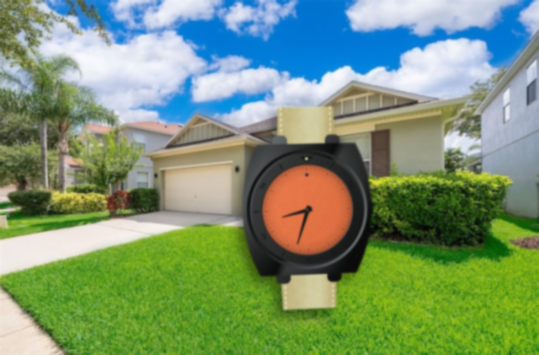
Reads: 8 h 33 min
